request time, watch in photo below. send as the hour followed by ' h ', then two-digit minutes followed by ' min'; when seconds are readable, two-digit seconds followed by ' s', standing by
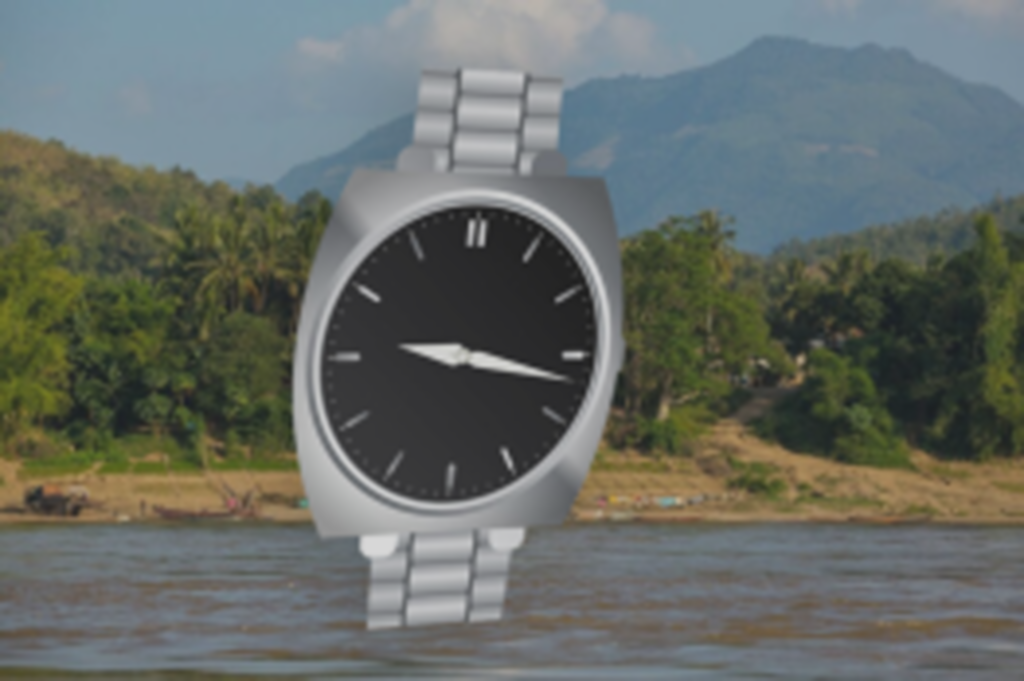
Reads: 9 h 17 min
